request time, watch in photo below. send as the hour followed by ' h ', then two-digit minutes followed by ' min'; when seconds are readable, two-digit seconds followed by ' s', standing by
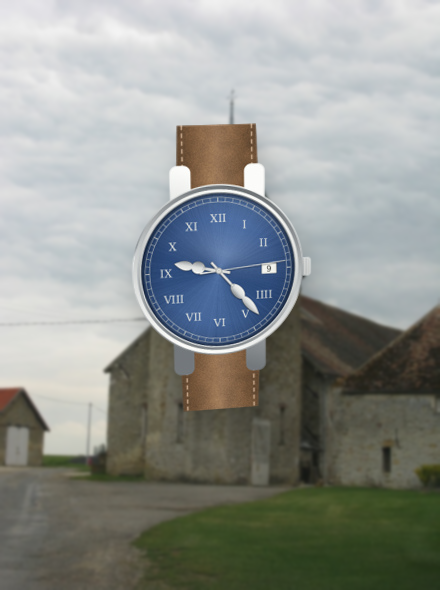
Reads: 9 h 23 min 14 s
